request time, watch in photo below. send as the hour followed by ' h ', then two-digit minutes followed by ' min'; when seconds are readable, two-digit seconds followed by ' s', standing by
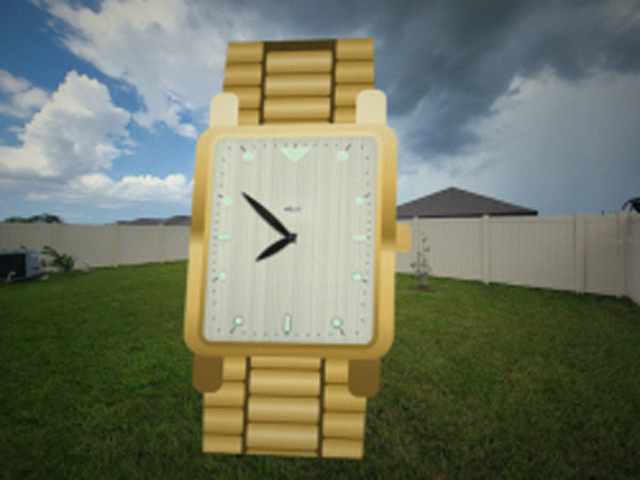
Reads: 7 h 52 min
